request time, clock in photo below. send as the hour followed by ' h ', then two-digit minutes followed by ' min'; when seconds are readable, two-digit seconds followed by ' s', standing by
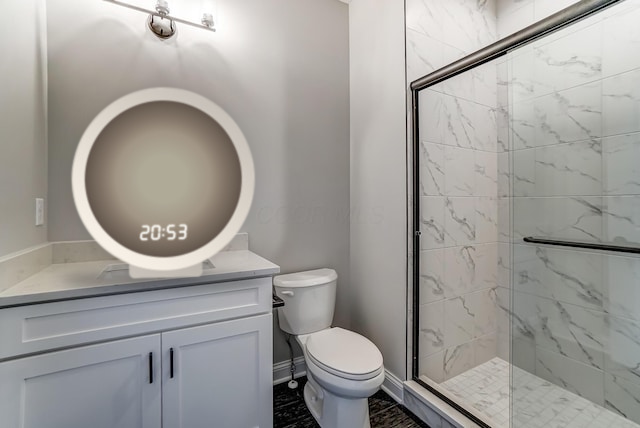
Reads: 20 h 53 min
